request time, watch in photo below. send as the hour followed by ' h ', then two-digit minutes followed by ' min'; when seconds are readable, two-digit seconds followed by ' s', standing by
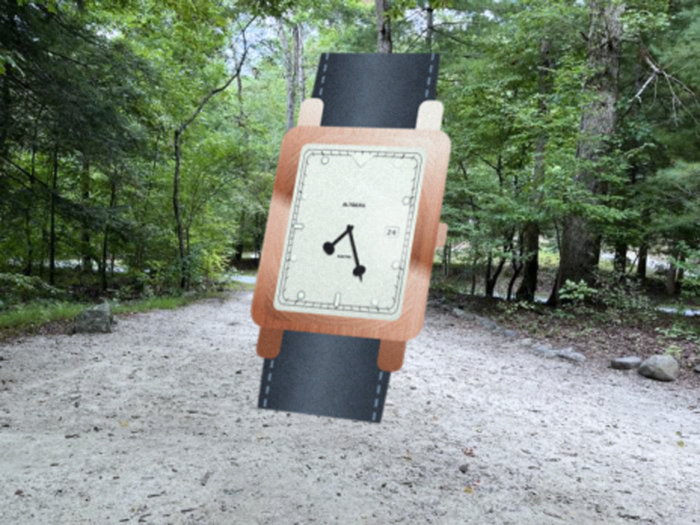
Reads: 7 h 26 min
